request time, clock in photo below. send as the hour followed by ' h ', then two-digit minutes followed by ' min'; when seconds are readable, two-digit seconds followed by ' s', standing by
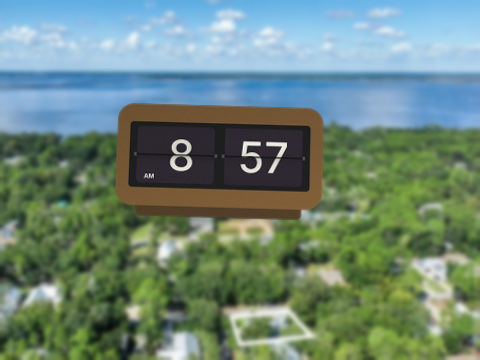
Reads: 8 h 57 min
